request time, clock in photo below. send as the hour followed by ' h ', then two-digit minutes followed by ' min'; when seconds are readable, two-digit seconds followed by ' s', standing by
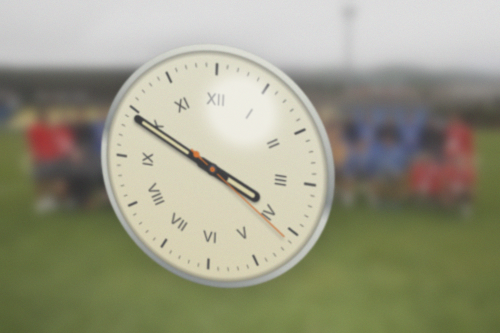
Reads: 3 h 49 min 21 s
